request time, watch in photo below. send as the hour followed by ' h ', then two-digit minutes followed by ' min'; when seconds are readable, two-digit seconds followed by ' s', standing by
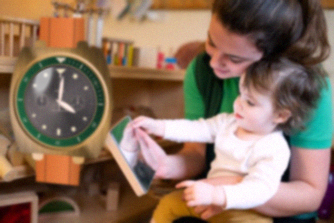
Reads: 4 h 01 min
